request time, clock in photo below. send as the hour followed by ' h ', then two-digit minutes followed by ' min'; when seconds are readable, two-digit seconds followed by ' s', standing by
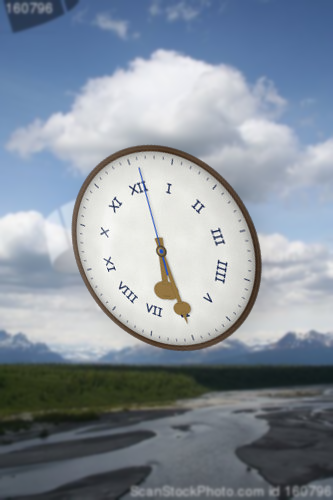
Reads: 6 h 30 min 01 s
